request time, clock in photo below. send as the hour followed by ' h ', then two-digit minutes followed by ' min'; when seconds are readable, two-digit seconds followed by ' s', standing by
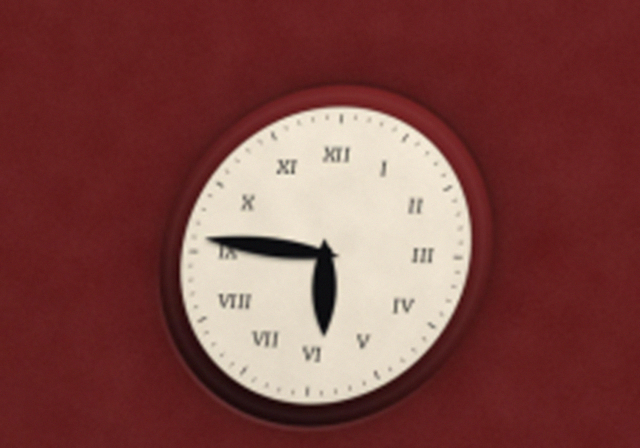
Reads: 5 h 46 min
